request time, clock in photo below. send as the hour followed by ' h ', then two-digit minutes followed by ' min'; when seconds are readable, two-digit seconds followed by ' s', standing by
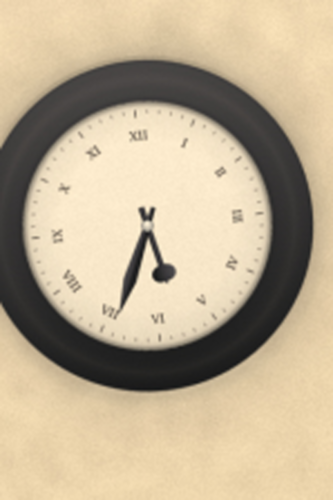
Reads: 5 h 34 min
